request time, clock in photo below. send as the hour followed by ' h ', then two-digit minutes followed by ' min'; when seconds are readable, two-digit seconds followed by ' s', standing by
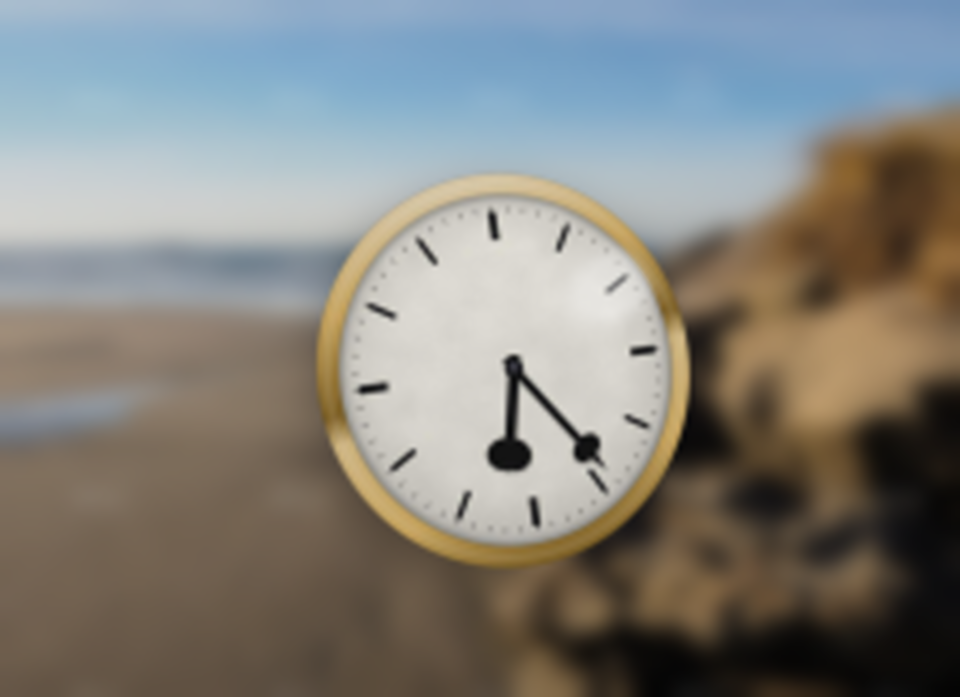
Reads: 6 h 24 min
